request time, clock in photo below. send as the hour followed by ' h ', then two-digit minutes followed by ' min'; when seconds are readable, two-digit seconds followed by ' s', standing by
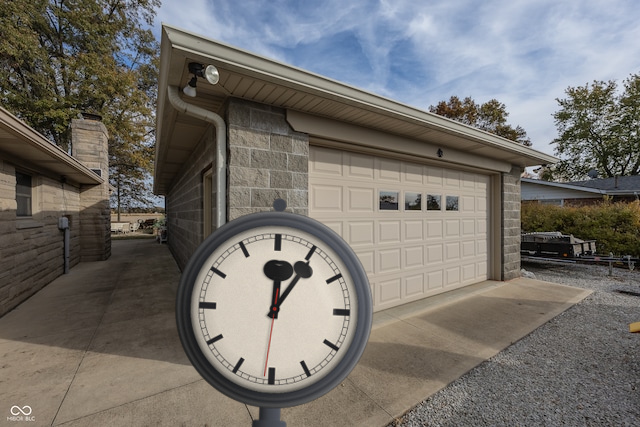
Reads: 12 h 05 min 31 s
